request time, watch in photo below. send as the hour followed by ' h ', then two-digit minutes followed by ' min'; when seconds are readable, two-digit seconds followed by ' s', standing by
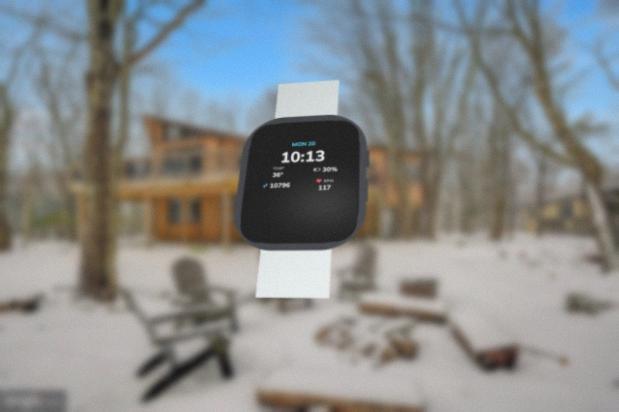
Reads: 10 h 13 min
